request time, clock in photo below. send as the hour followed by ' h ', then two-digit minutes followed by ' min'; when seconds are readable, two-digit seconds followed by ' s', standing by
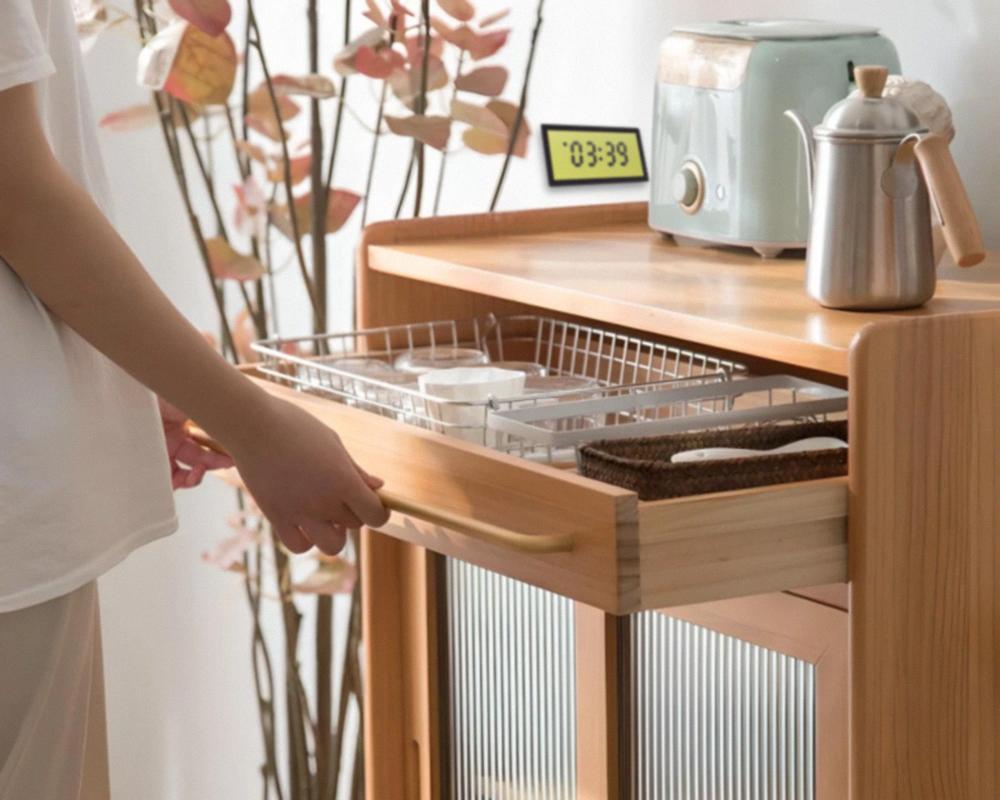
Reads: 3 h 39 min
